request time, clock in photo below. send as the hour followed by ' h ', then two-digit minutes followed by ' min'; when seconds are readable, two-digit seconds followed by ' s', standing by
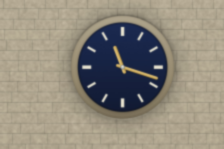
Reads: 11 h 18 min
